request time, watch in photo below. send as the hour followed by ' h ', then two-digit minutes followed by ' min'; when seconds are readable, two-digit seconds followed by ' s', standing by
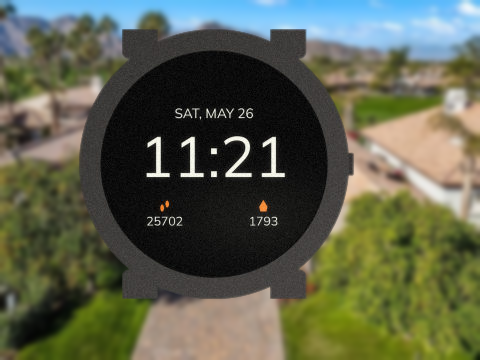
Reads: 11 h 21 min
